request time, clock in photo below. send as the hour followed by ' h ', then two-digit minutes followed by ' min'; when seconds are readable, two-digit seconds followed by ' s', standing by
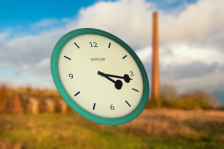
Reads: 4 h 17 min
